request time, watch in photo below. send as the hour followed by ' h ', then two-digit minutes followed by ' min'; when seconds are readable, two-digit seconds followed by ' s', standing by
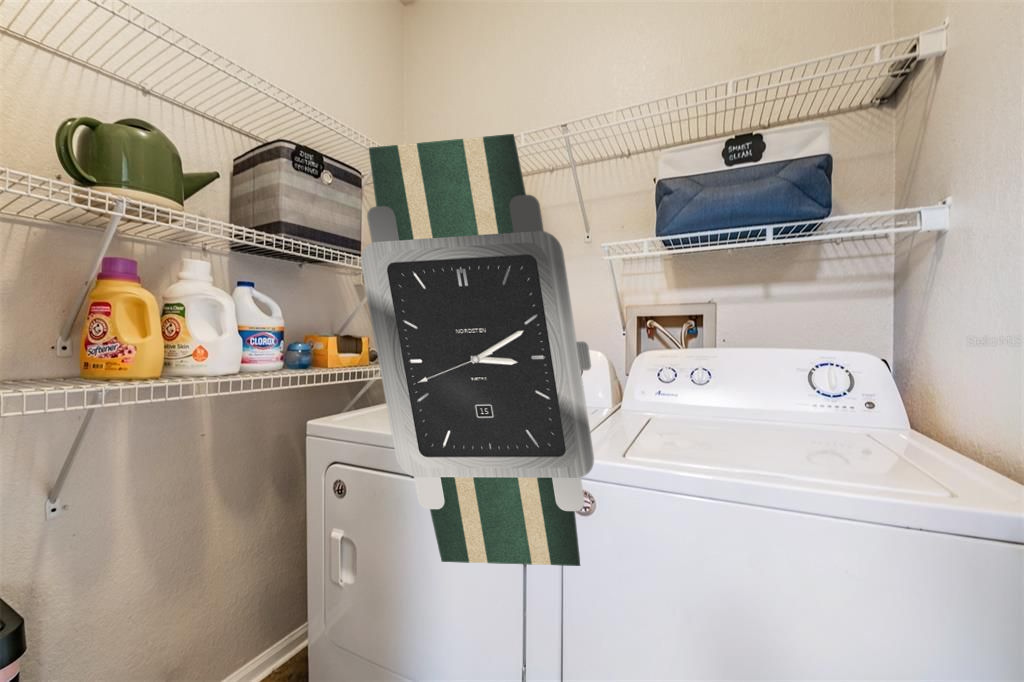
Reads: 3 h 10 min 42 s
